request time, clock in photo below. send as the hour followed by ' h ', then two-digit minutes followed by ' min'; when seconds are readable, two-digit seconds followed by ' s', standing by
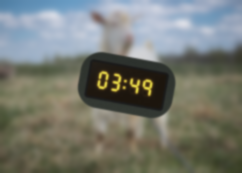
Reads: 3 h 49 min
